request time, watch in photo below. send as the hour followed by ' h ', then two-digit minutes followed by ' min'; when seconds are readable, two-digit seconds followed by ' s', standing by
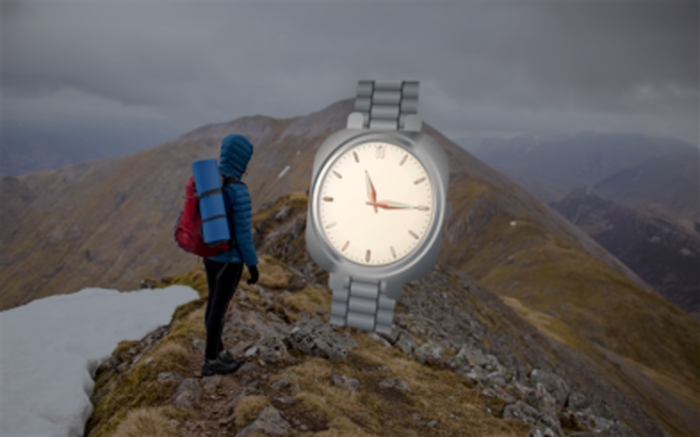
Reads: 11 h 15 min
